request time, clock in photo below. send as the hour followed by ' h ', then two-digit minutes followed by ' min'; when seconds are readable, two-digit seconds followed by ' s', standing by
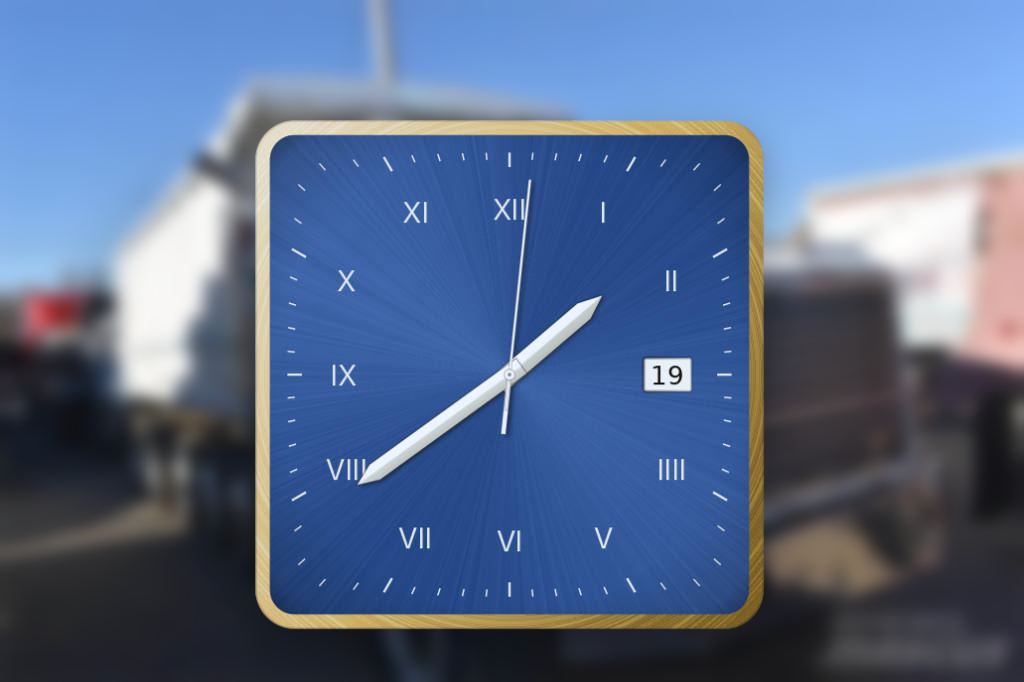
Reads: 1 h 39 min 01 s
